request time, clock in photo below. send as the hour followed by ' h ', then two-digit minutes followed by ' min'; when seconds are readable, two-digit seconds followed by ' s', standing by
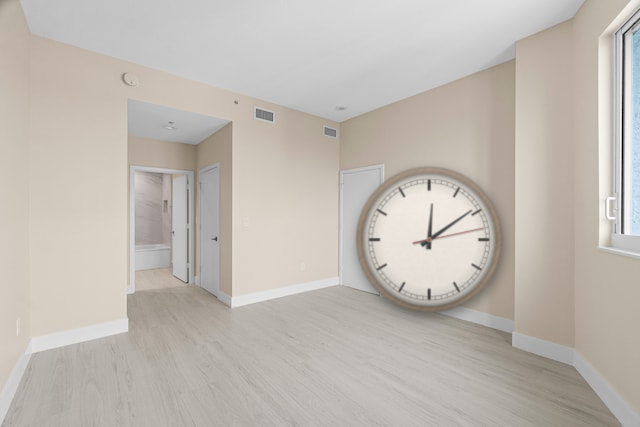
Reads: 12 h 09 min 13 s
